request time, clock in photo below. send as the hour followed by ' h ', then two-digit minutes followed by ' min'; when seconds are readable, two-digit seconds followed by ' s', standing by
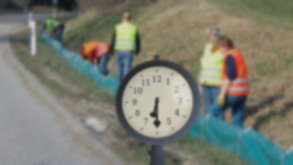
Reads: 6 h 30 min
